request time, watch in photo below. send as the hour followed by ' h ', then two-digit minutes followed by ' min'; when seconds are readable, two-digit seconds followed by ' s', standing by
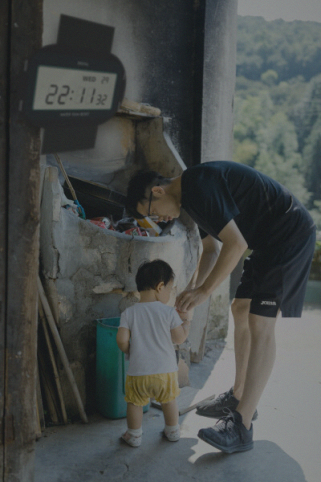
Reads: 22 h 11 min 32 s
